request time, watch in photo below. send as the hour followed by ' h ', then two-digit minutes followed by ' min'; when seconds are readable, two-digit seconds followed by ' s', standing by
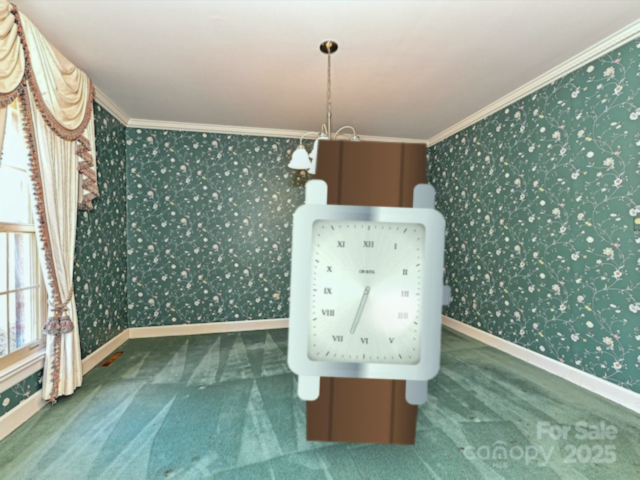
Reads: 6 h 33 min
